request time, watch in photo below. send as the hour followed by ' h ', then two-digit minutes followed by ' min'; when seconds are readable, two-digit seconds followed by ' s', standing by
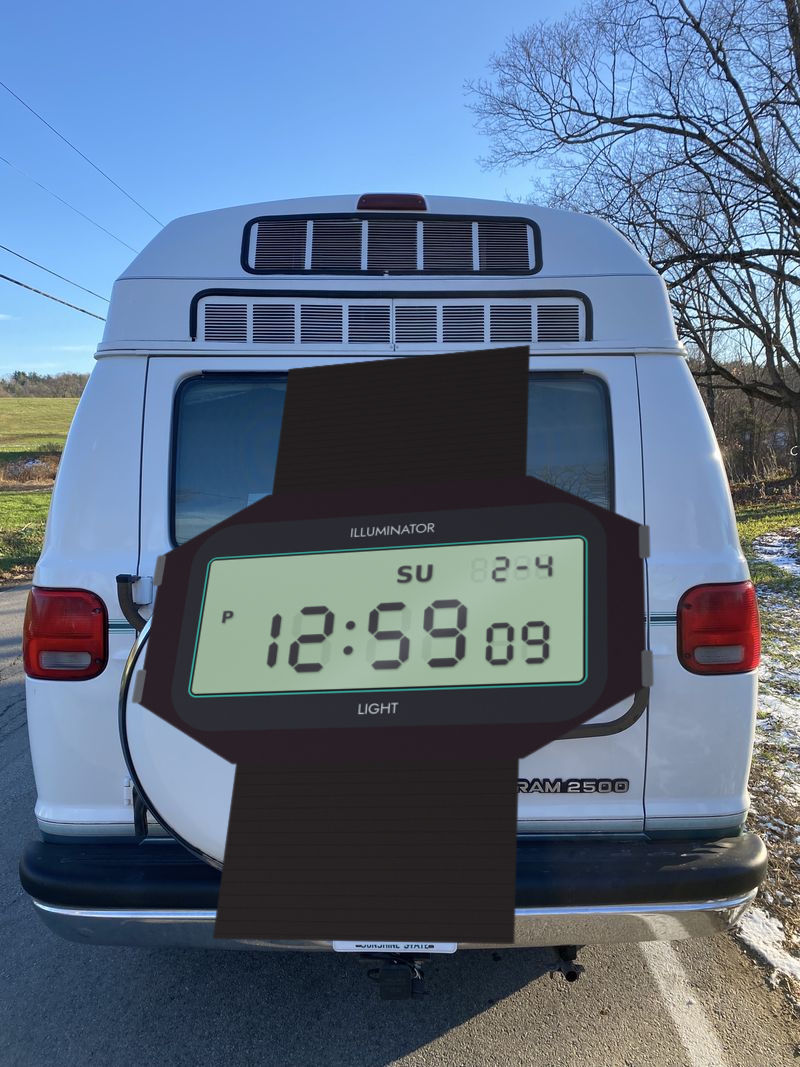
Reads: 12 h 59 min 09 s
